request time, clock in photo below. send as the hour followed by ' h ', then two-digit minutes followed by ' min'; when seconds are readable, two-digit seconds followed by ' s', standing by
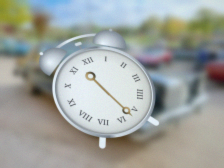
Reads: 11 h 27 min
